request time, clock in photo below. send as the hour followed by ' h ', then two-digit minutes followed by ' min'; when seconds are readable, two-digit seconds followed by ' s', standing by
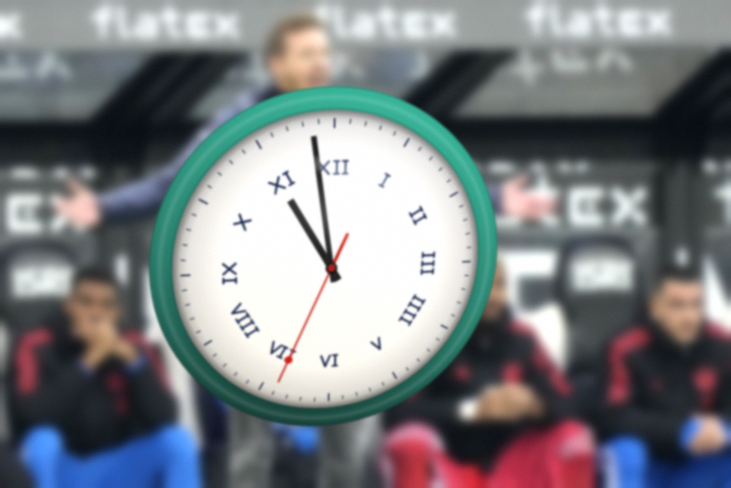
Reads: 10 h 58 min 34 s
